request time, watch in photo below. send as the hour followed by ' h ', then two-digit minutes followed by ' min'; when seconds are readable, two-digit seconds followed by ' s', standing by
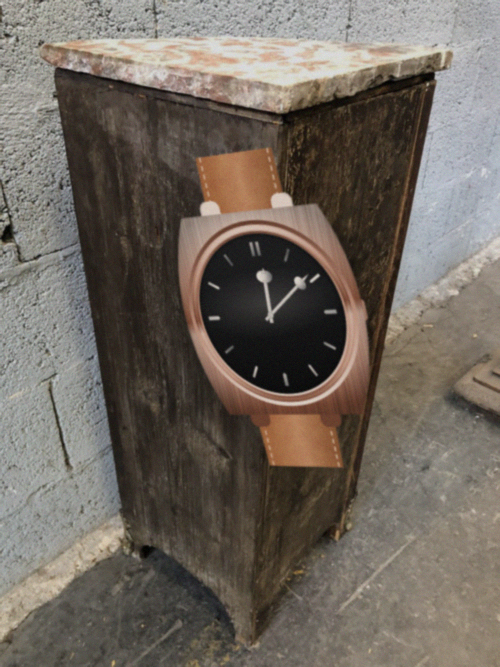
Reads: 12 h 09 min
